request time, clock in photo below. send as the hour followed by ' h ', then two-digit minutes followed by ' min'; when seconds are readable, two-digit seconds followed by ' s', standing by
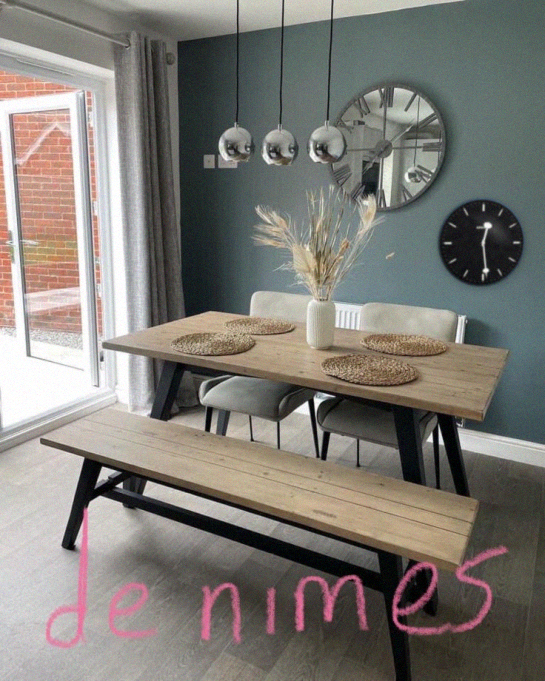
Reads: 12 h 29 min
